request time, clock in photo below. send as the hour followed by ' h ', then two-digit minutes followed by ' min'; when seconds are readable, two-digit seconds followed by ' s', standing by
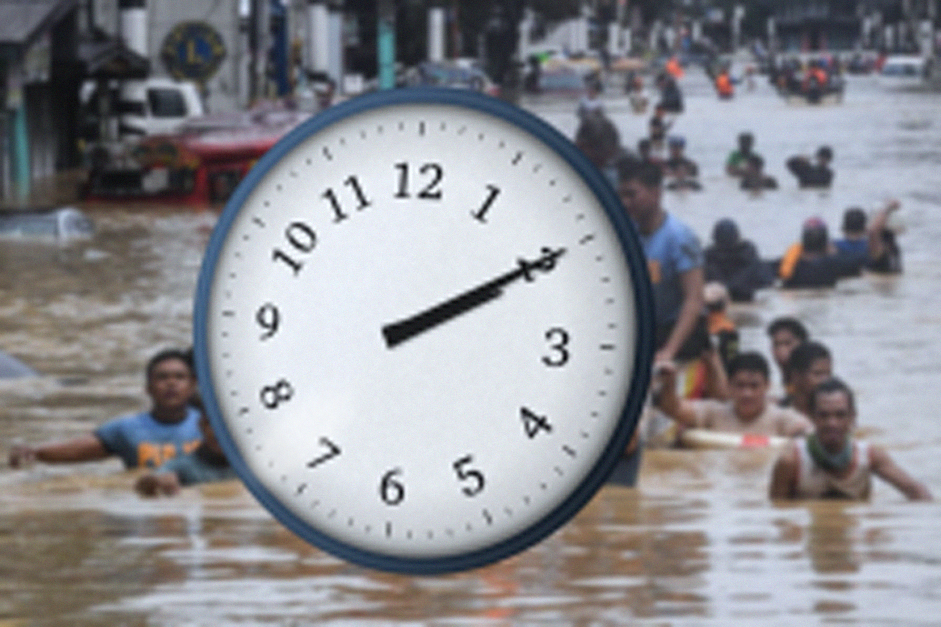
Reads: 2 h 10 min
